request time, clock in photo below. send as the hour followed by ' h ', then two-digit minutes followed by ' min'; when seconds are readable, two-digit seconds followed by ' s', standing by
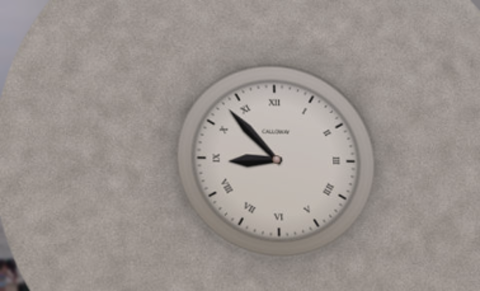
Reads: 8 h 53 min
